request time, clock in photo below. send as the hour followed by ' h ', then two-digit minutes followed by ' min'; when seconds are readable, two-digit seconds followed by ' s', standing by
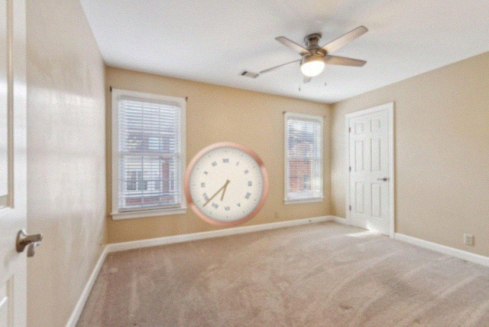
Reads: 6 h 38 min
